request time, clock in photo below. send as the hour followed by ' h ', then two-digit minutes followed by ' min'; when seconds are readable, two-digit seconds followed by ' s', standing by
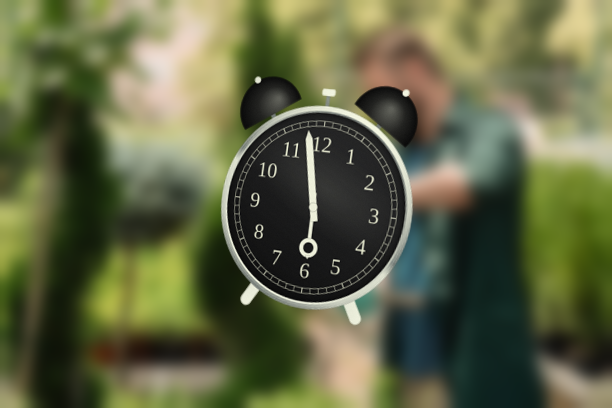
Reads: 5 h 58 min
